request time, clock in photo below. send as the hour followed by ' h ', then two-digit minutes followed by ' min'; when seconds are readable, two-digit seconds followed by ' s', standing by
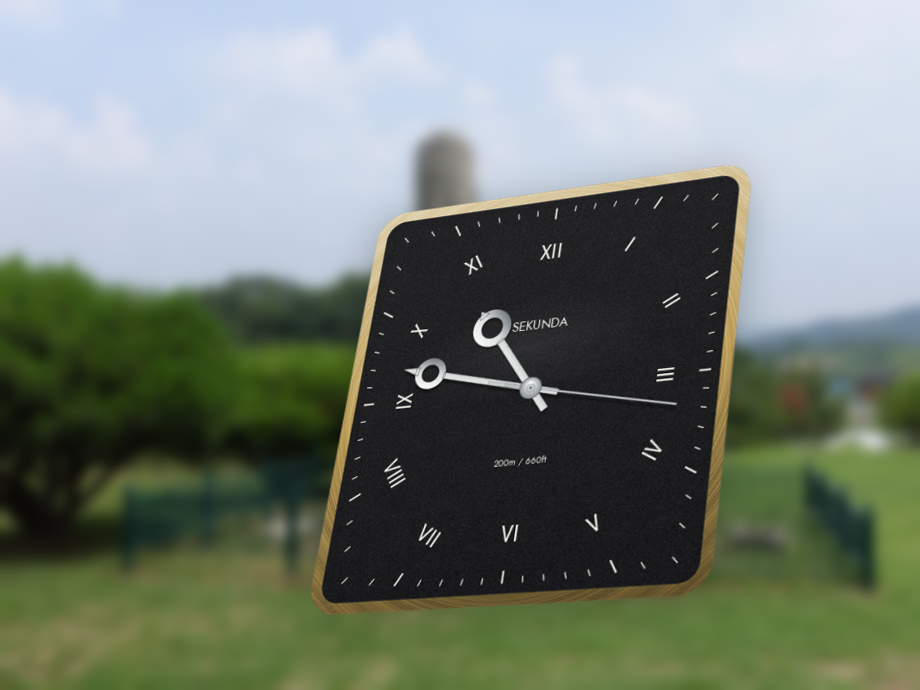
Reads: 10 h 47 min 17 s
